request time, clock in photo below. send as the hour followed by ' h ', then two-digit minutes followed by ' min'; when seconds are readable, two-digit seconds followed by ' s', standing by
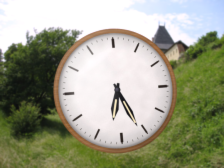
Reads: 6 h 26 min
